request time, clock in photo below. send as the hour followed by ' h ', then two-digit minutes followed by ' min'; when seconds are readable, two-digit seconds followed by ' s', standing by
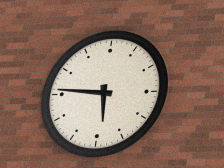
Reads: 5 h 46 min
